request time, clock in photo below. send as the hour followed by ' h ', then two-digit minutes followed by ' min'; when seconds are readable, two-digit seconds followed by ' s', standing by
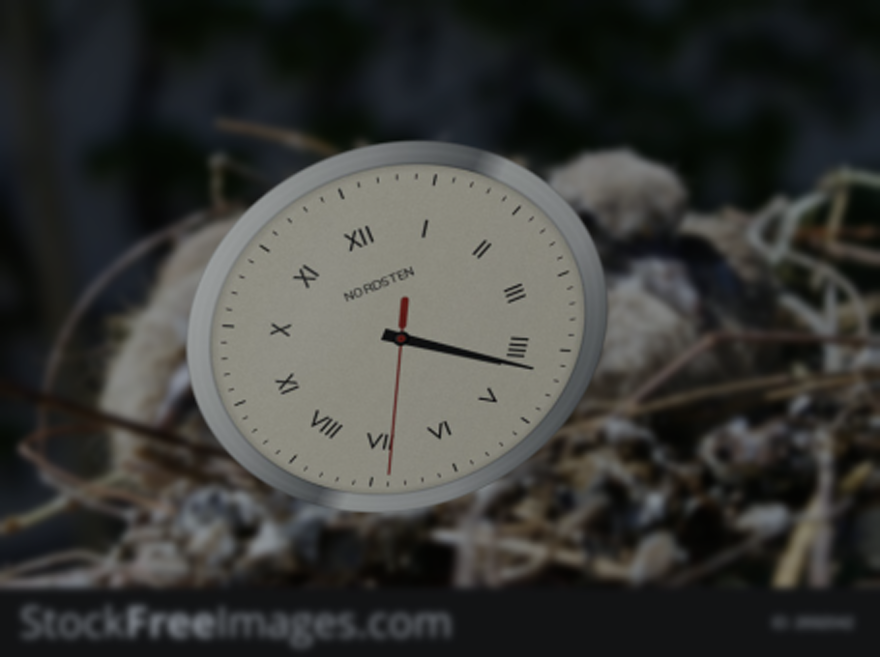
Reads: 4 h 21 min 34 s
